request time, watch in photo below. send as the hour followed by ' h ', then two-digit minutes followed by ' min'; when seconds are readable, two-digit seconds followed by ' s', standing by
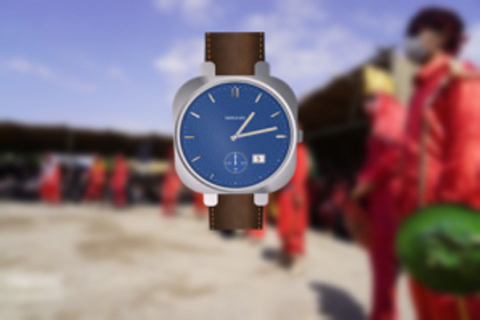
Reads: 1 h 13 min
